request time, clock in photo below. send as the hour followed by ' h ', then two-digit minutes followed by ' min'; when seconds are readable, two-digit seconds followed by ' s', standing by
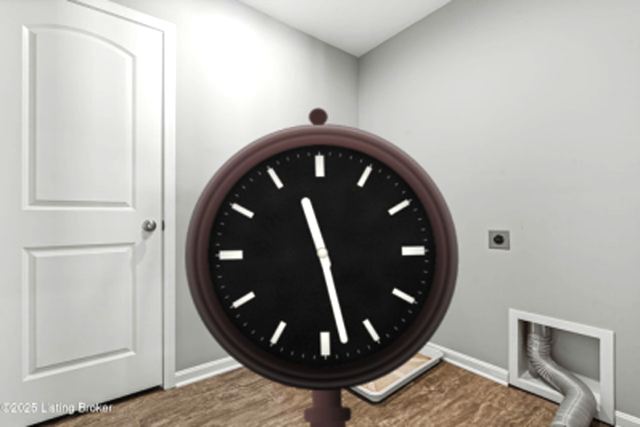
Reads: 11 h 28 min
